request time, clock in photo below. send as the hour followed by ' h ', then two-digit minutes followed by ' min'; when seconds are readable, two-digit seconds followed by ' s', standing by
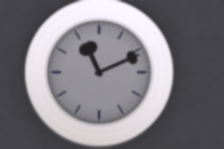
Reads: 11 h 11 min
